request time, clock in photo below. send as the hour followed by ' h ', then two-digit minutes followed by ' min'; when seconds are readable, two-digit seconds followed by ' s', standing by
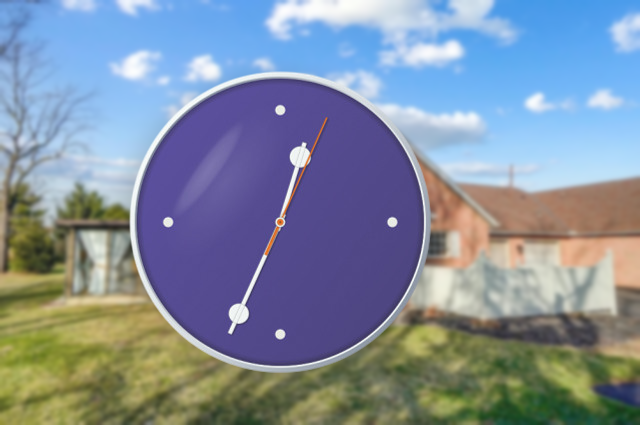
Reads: 12 h 34 min 04 s
